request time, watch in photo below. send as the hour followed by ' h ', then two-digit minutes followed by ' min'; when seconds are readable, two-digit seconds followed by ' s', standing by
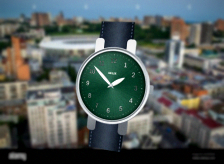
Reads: 1 h 52 min
